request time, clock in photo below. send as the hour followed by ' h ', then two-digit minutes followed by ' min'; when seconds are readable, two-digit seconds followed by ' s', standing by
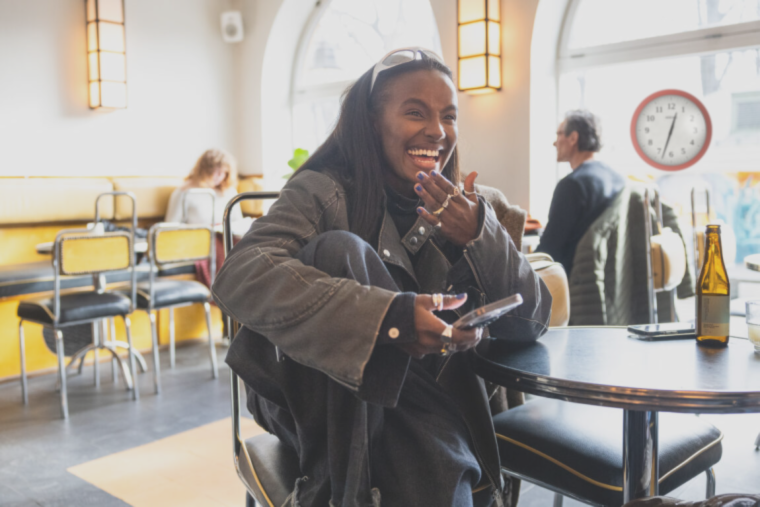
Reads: 12 h 33 min
